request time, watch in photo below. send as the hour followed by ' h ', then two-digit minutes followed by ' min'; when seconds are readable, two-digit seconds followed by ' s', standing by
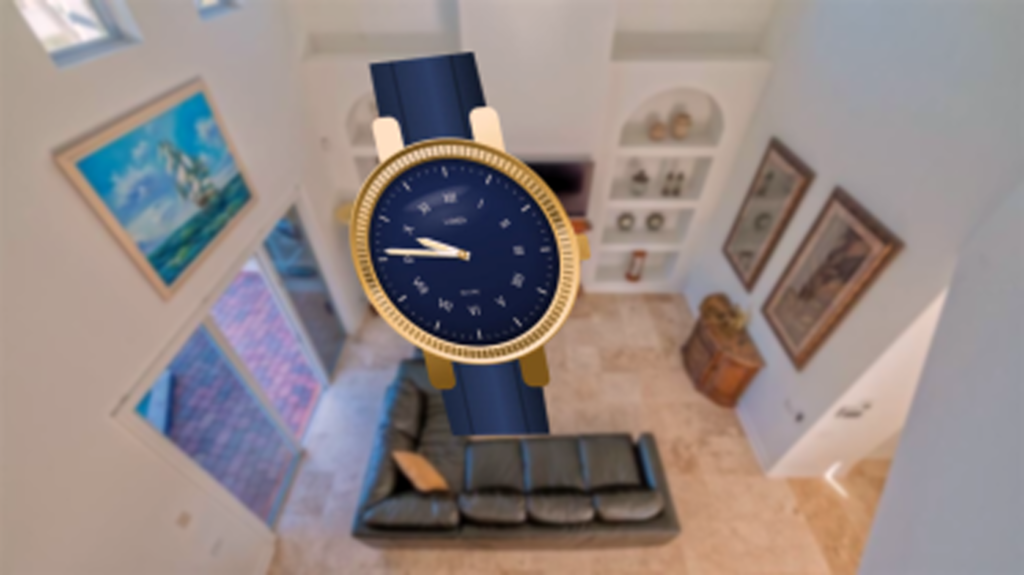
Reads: 9 h 46 min
